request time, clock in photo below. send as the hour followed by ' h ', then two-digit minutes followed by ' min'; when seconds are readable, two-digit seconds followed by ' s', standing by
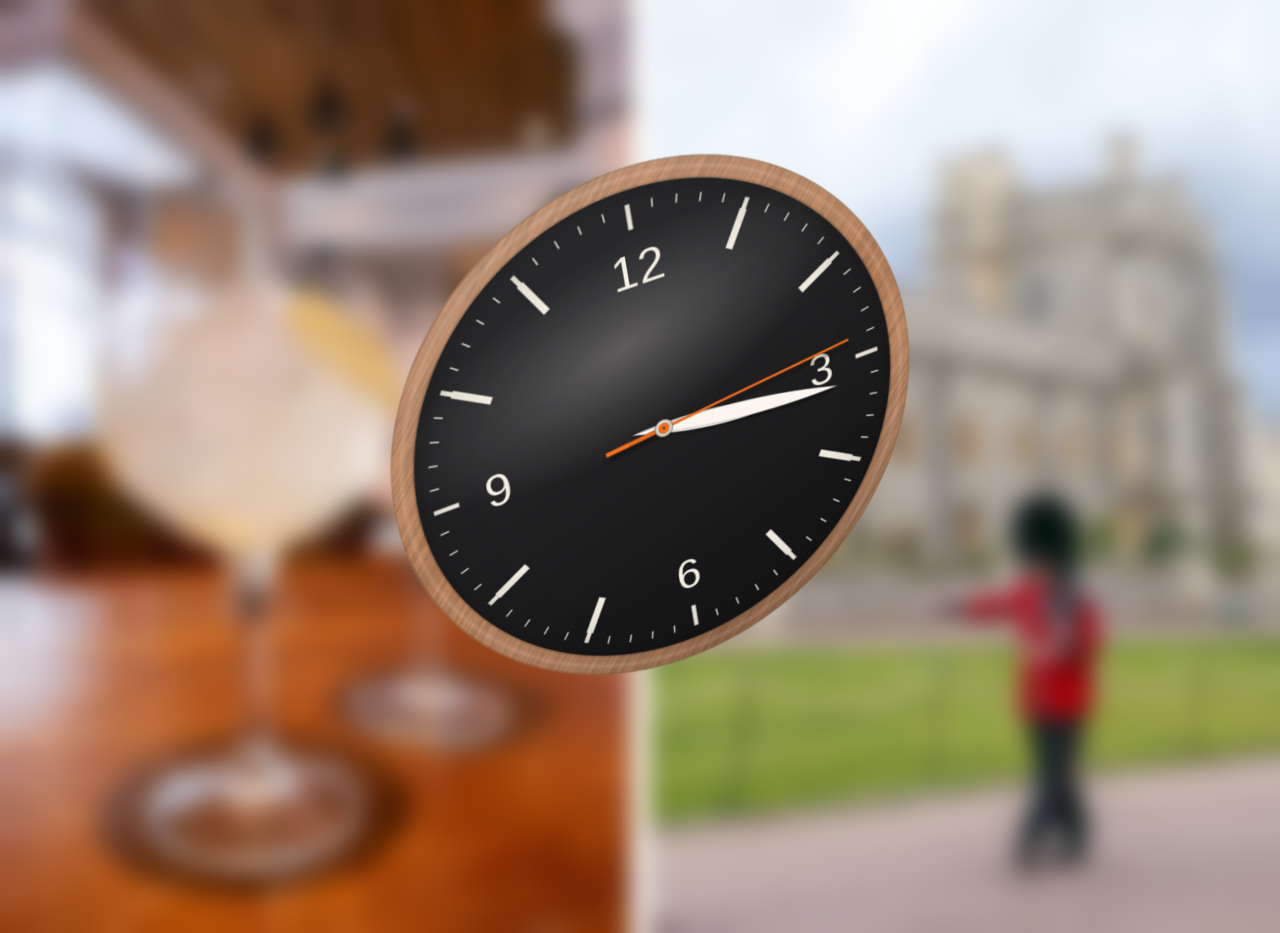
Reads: 3 h 16 min 14 s
